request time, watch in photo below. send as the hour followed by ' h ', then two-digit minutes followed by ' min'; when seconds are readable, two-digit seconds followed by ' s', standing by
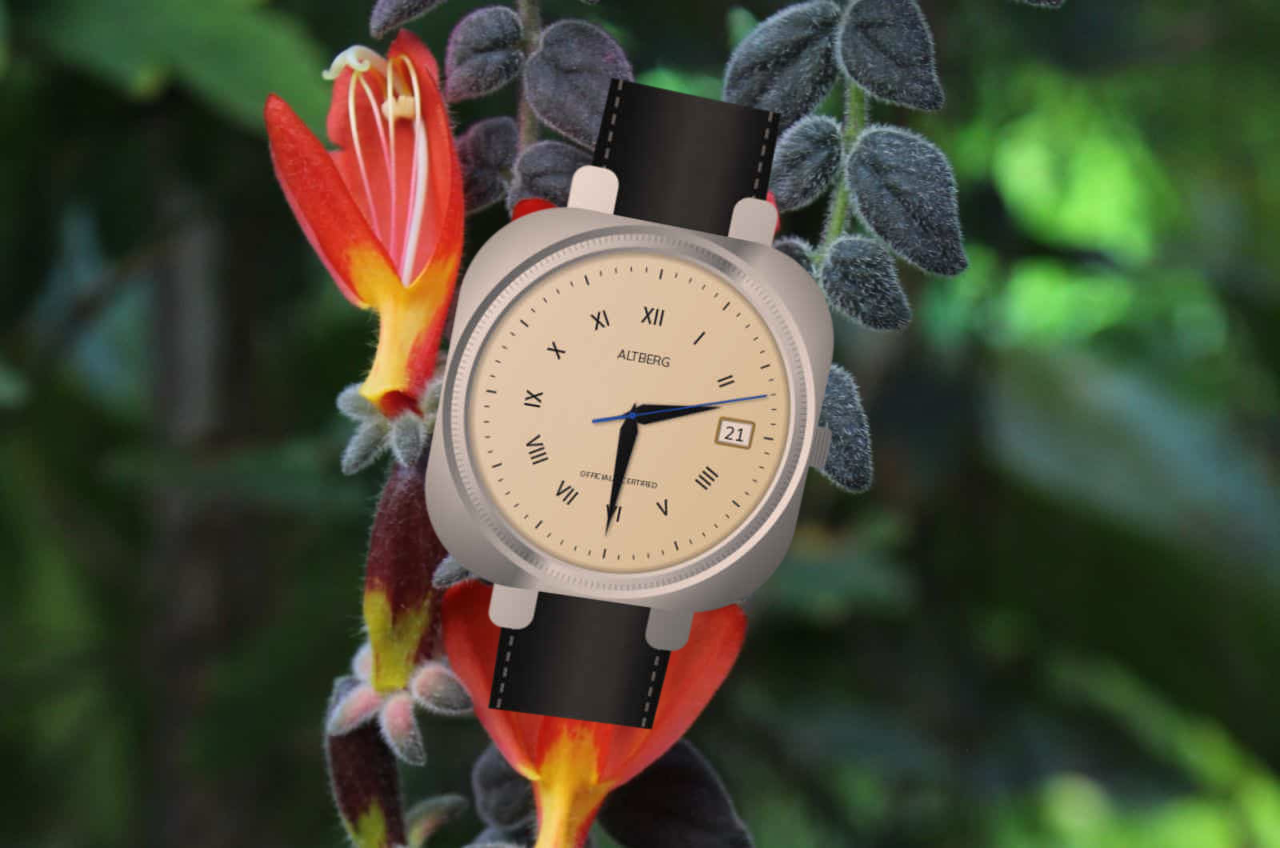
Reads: 2 h 30 min 12 s
